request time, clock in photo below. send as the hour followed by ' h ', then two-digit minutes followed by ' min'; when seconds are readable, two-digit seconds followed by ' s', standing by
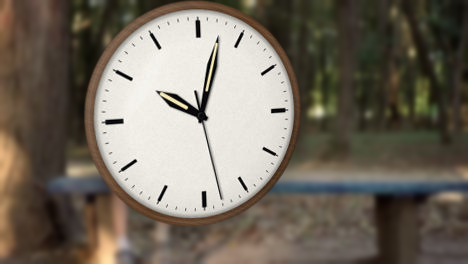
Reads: 10 h 02 min 28 s
